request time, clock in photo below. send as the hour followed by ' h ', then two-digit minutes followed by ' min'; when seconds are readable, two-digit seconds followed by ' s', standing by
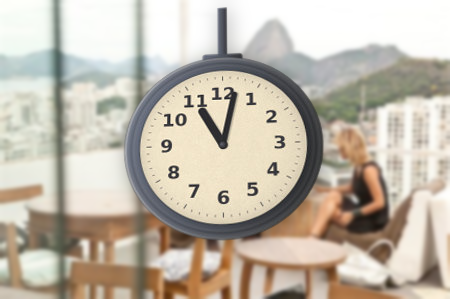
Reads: 11 h 02 min
